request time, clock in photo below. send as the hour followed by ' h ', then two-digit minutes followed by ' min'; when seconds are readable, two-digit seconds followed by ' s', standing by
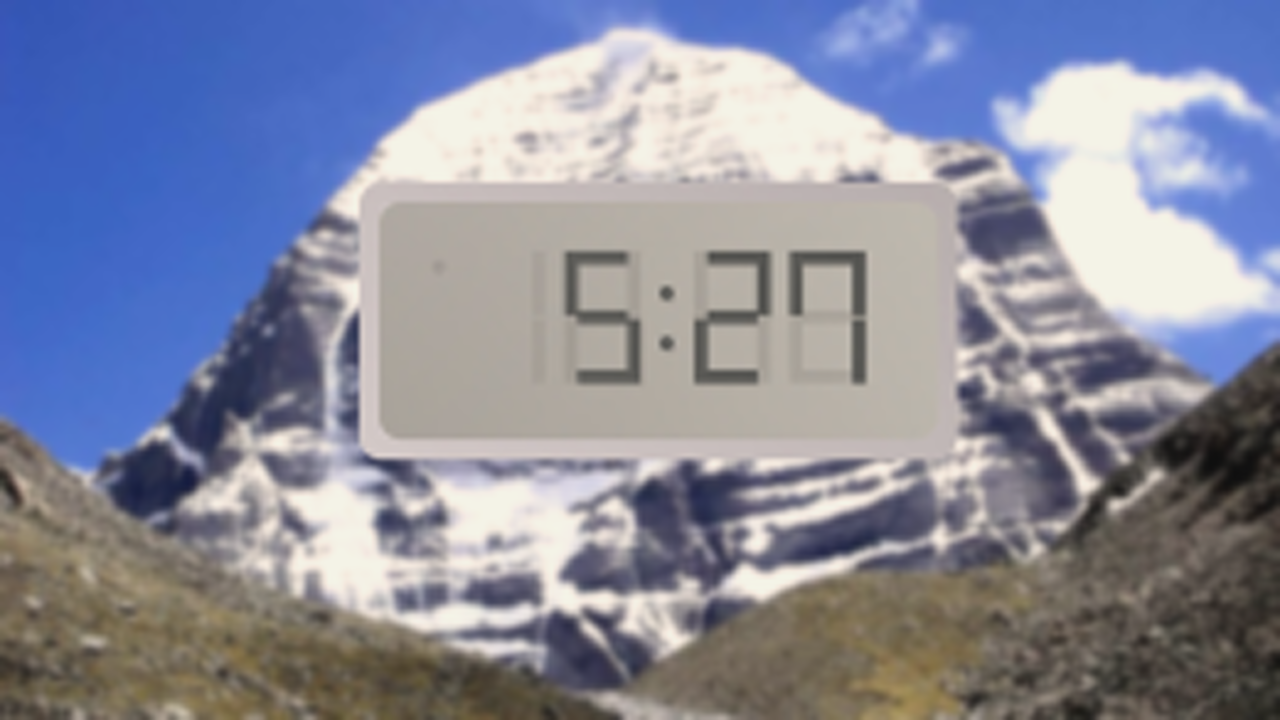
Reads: 5 h 27 min
